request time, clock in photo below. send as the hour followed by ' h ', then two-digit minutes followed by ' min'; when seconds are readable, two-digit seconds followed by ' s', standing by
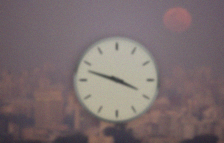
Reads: 3 h 48 min
